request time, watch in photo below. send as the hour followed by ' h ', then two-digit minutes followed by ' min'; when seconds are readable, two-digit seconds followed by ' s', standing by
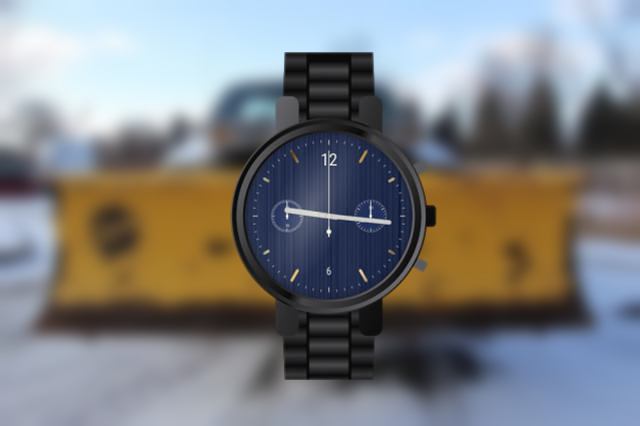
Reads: 9 h 16 min
